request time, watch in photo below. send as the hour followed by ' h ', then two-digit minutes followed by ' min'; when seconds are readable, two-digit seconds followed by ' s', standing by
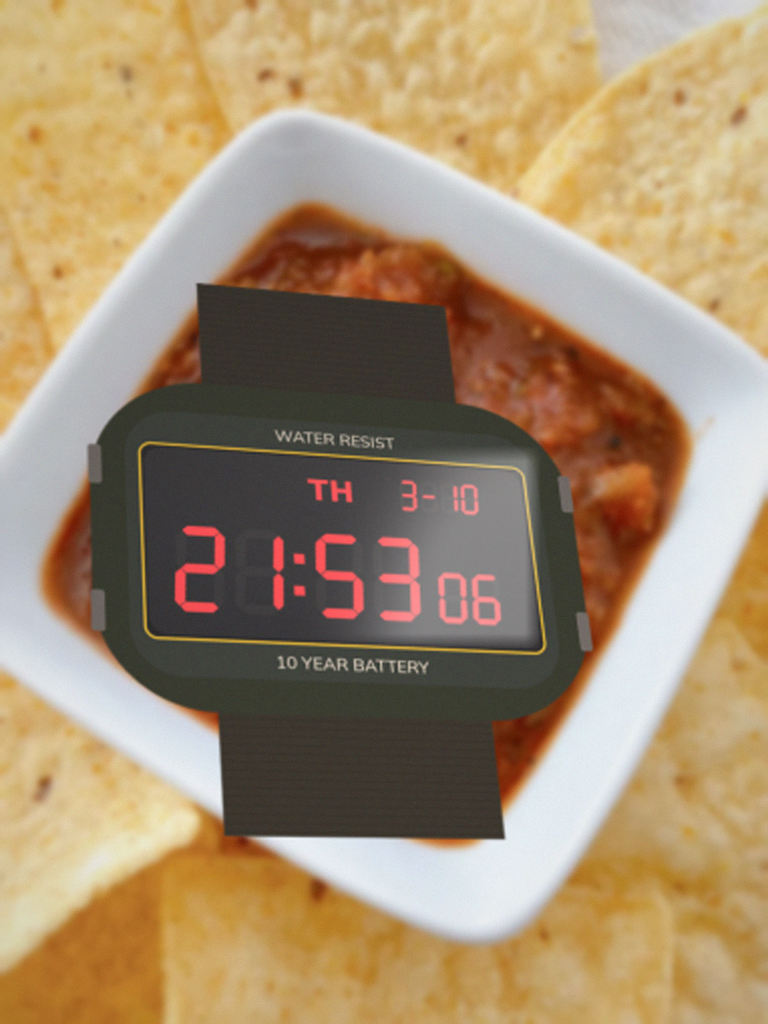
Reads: 21 h 53 min 06 s
